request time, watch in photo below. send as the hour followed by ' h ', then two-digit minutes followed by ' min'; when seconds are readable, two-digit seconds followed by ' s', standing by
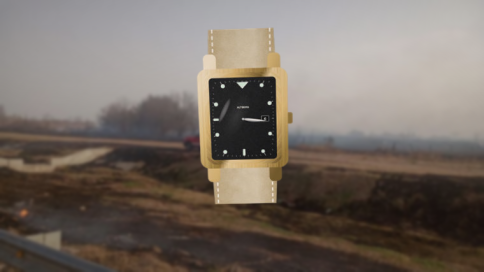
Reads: 3 h 16 min
